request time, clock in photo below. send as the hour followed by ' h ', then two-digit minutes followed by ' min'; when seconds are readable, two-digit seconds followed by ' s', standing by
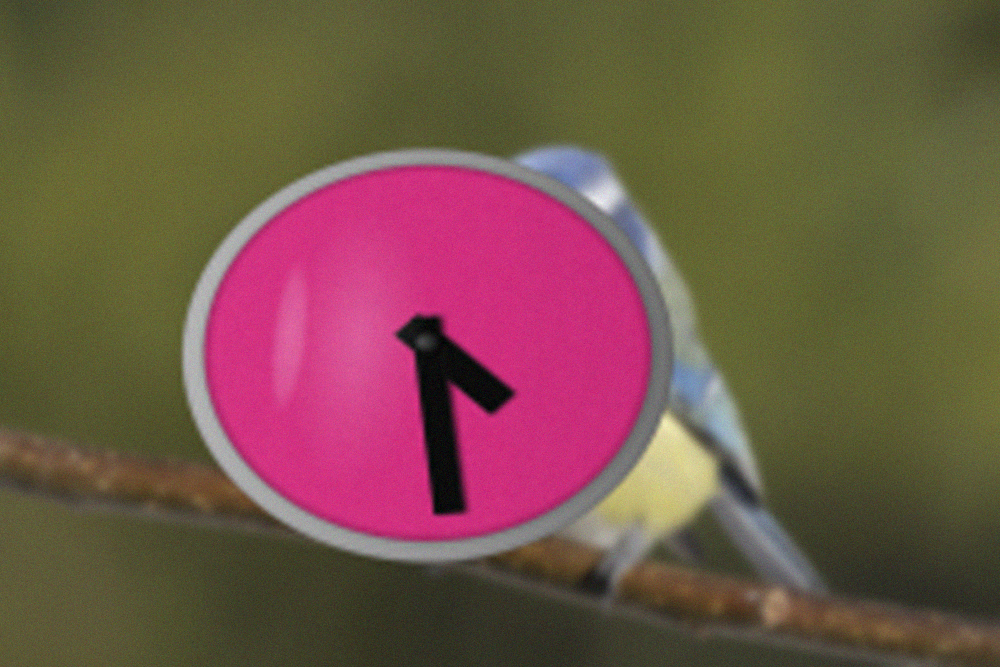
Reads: 4 h 29 min
